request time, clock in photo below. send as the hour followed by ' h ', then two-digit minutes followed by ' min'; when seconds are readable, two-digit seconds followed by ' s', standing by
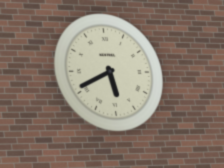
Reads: 5 h 41 min
